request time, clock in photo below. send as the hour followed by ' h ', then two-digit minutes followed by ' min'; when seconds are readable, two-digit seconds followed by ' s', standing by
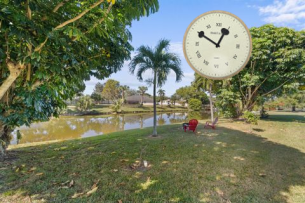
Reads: 12 h 50 min
